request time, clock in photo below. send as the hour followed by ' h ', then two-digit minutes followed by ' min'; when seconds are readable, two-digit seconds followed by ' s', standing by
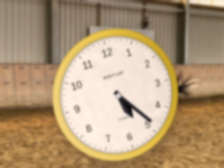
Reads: 5 h 24 min
